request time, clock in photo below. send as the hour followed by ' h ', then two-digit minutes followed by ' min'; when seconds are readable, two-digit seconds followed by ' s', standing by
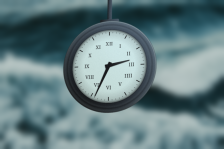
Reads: 2 h 34 min
